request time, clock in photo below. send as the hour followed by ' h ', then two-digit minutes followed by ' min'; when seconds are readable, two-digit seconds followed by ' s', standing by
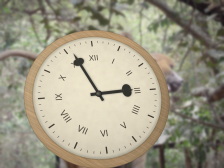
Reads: 2 h 56 min
